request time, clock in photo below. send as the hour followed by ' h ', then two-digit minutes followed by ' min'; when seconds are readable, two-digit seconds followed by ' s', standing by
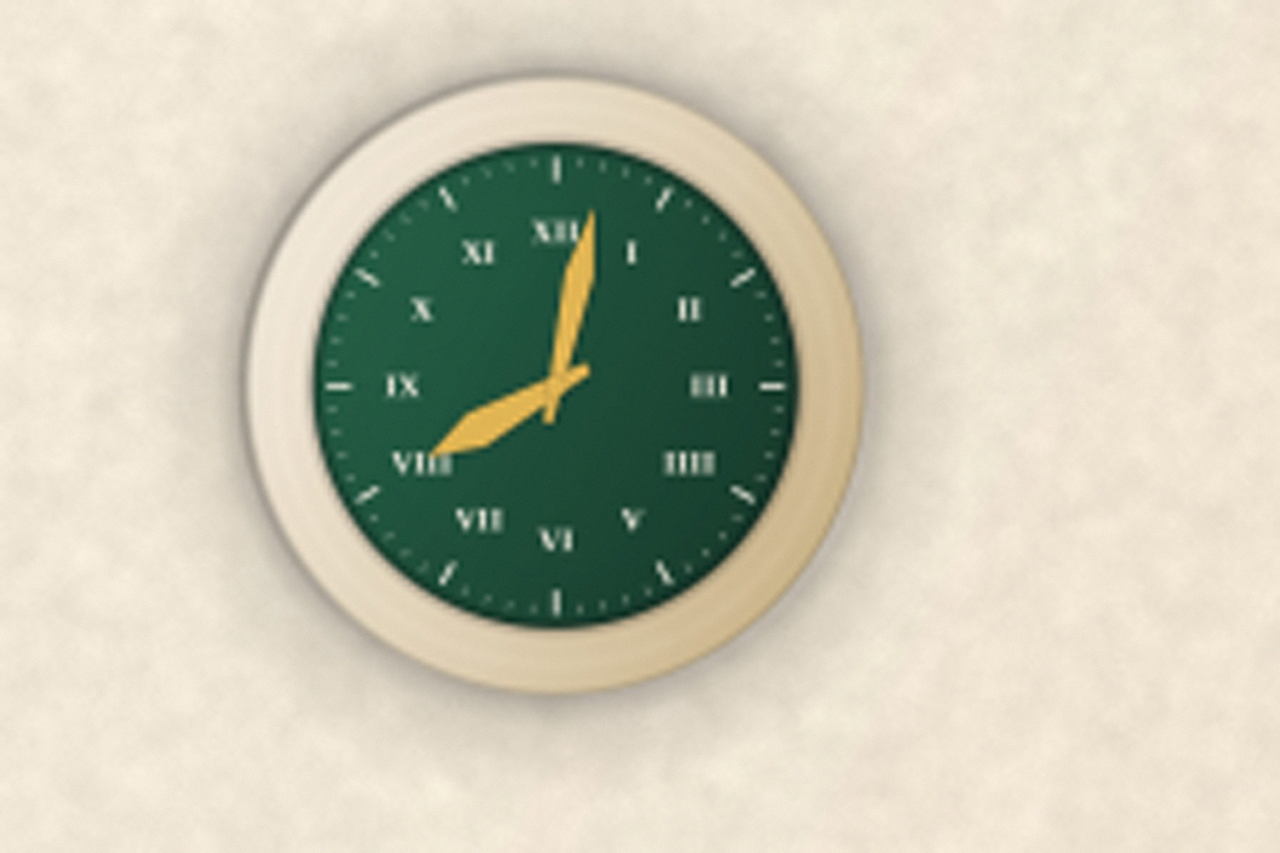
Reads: 8 h 02 min
